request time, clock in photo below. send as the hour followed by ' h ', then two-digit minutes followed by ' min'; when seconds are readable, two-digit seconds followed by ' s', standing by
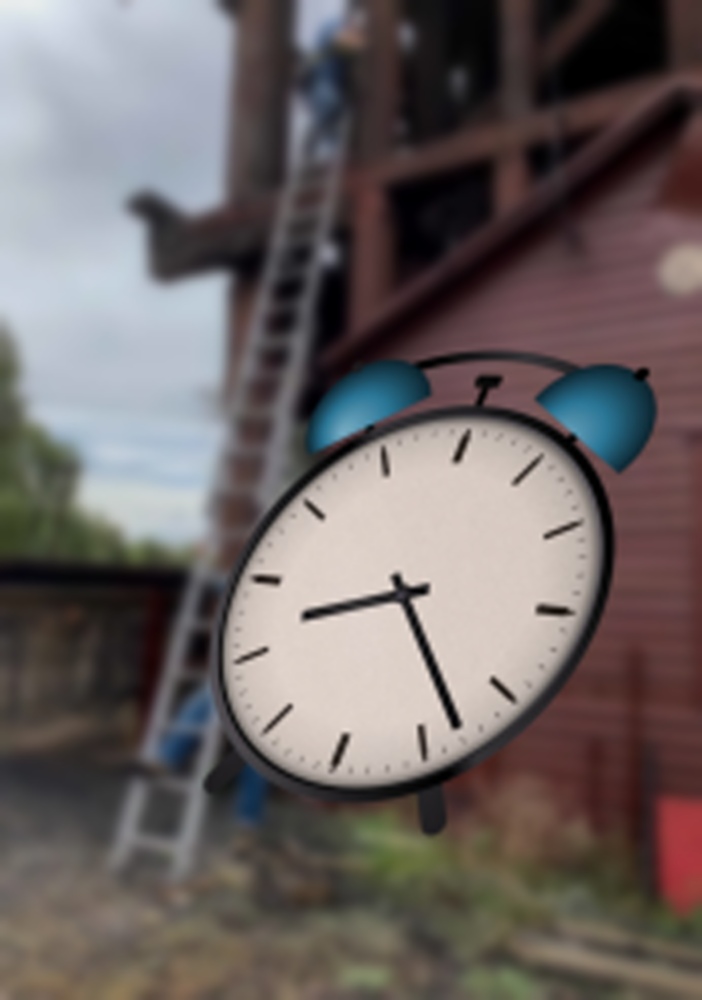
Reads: 8 h 23 min
